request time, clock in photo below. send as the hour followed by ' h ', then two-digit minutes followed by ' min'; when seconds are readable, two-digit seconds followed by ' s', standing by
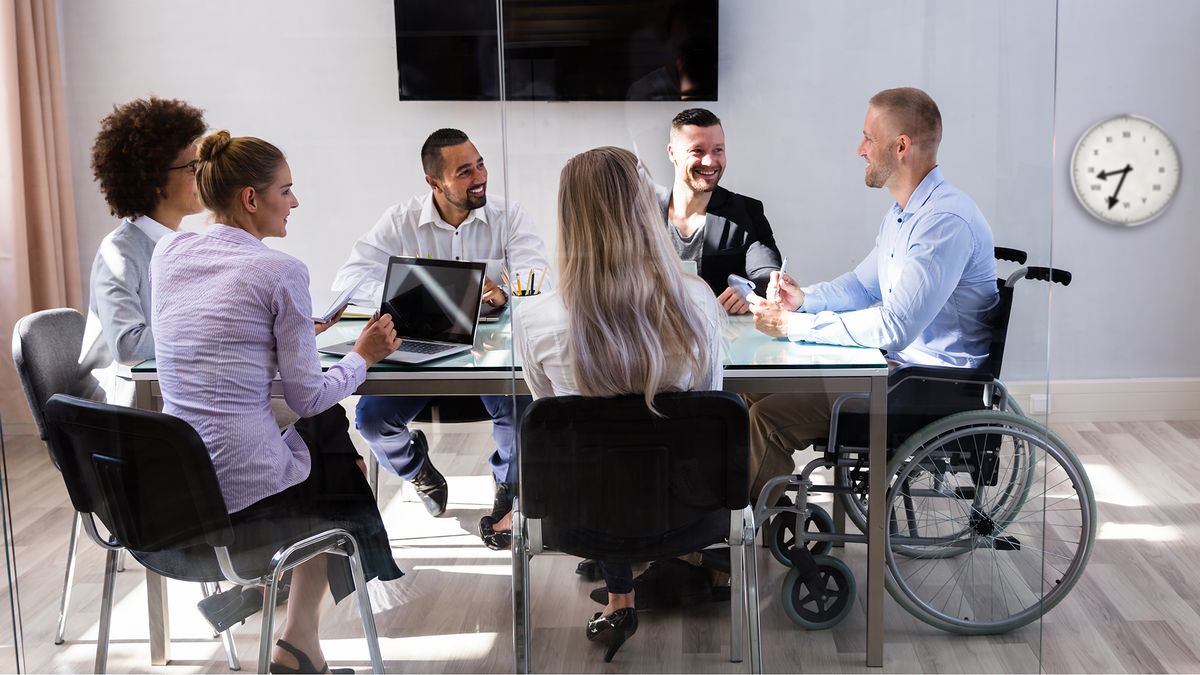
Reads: 8 h 34 min
